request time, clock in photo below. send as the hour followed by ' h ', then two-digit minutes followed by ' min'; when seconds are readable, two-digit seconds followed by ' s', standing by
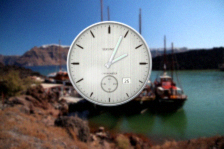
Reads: 2 h 04 min
